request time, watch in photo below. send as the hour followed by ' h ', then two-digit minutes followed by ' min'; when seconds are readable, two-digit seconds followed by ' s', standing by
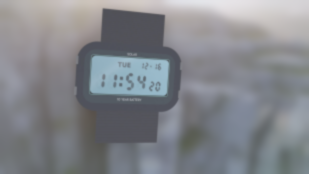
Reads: 11 h 54 min 20 s
